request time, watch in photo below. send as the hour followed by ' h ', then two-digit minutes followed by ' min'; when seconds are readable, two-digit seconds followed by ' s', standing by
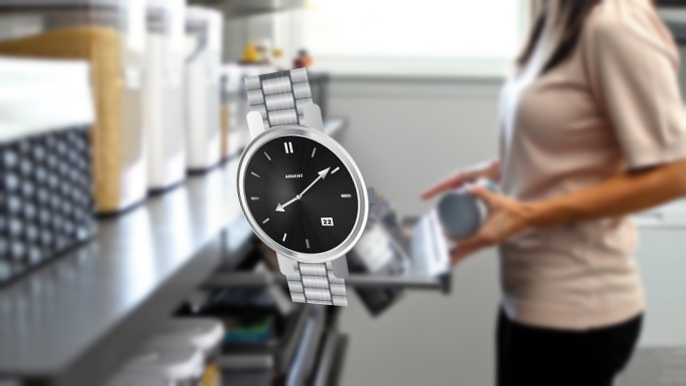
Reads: 8 h 09 min
